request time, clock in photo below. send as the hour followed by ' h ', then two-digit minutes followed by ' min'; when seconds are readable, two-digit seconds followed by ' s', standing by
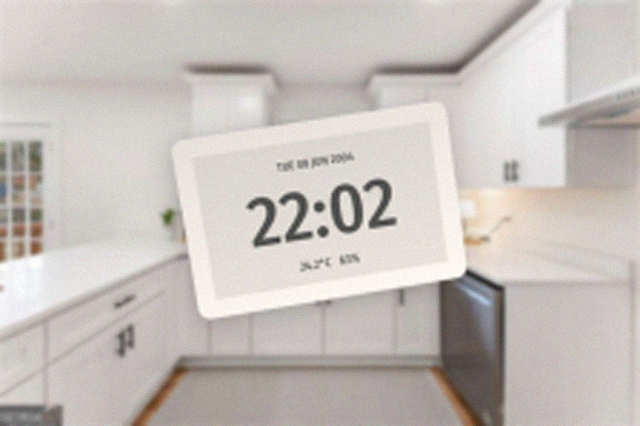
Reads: 22 h 02 min
